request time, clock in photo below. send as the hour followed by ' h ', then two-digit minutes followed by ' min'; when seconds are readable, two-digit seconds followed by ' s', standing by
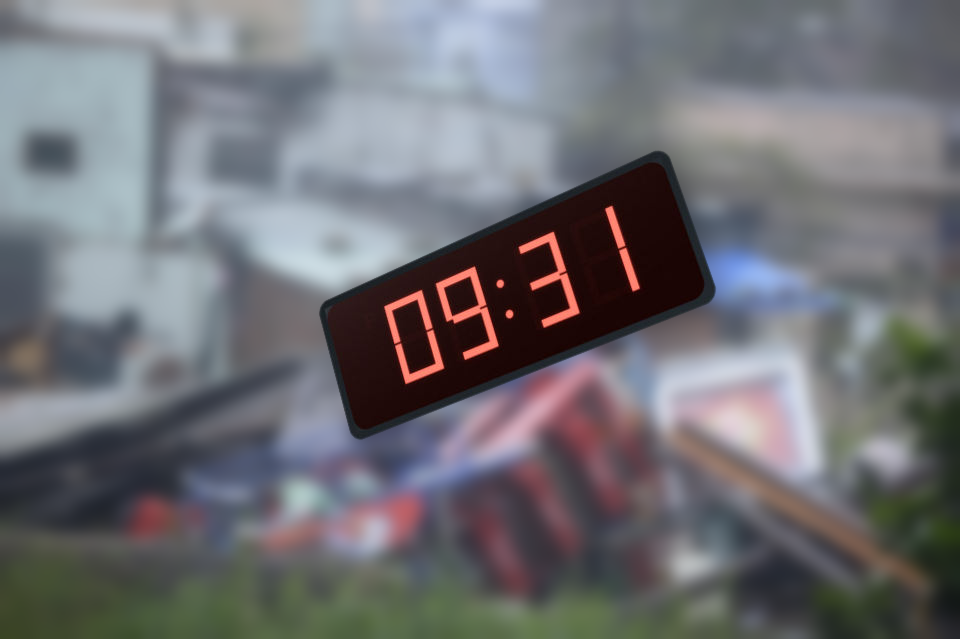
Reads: 9 h 31 min
